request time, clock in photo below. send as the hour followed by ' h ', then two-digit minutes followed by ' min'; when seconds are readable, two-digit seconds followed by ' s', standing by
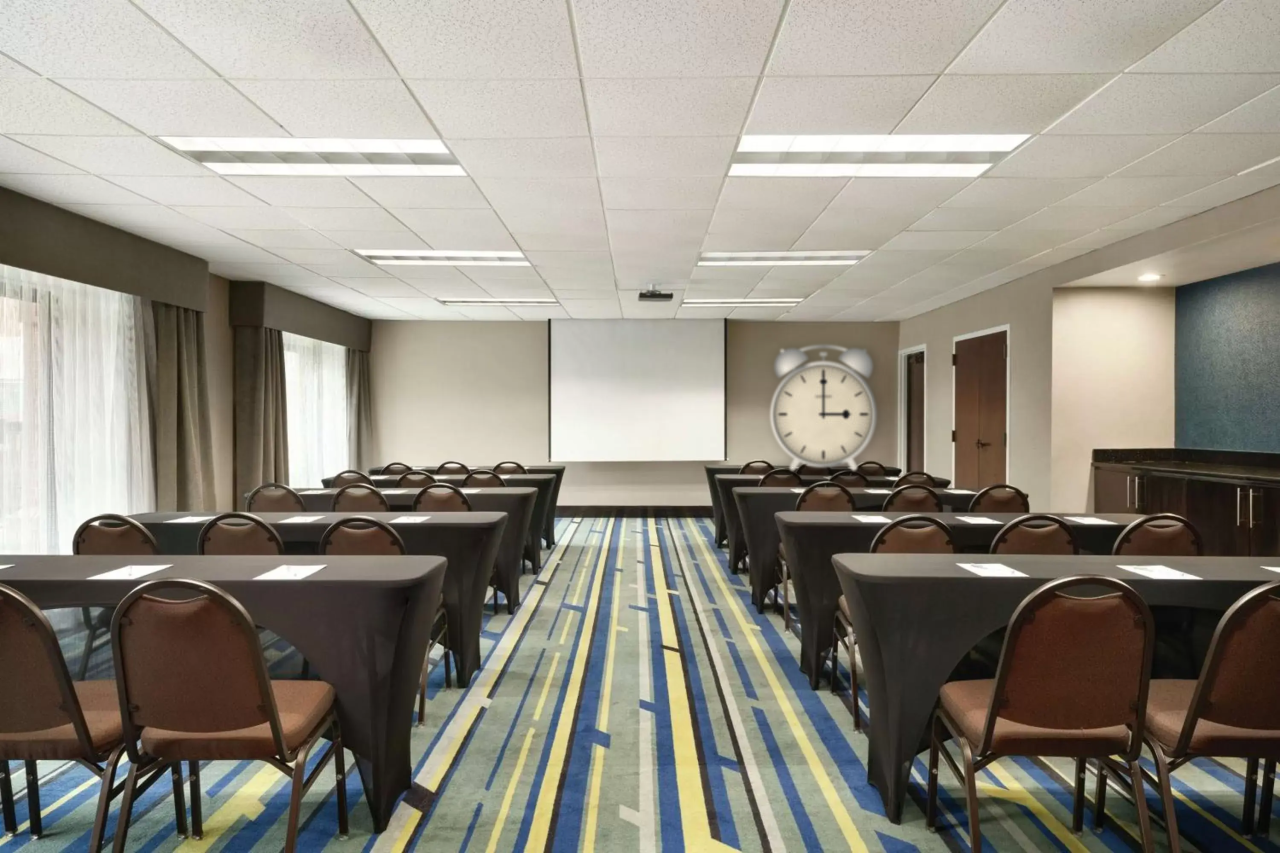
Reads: 3 h 00 min
